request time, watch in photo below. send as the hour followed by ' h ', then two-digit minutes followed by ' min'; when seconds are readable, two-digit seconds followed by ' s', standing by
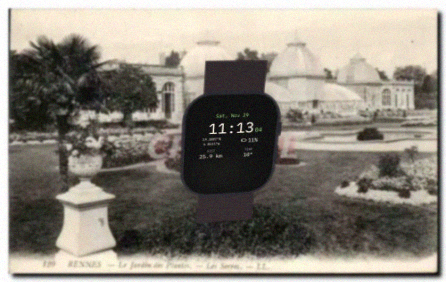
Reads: 11 h 13 min
